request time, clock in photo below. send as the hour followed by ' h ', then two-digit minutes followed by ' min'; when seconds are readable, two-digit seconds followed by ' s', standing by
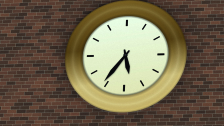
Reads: 5 h 36 min
